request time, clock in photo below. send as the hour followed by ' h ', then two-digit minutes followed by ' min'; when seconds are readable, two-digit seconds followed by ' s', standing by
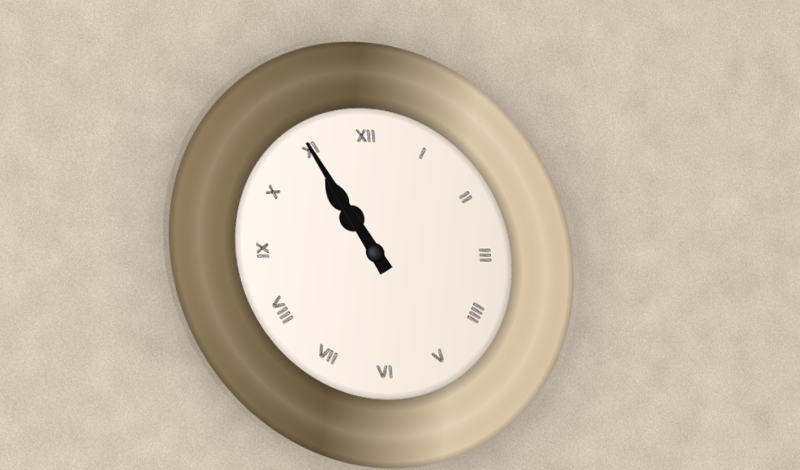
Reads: 10 h 55 min
